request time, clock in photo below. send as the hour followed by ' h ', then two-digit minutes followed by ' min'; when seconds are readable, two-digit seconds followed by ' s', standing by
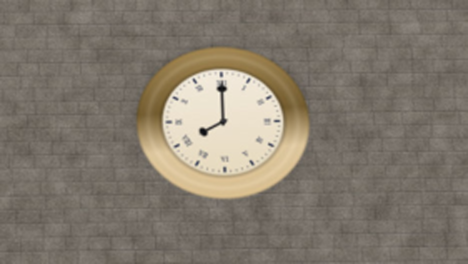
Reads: 8 h 00 min
